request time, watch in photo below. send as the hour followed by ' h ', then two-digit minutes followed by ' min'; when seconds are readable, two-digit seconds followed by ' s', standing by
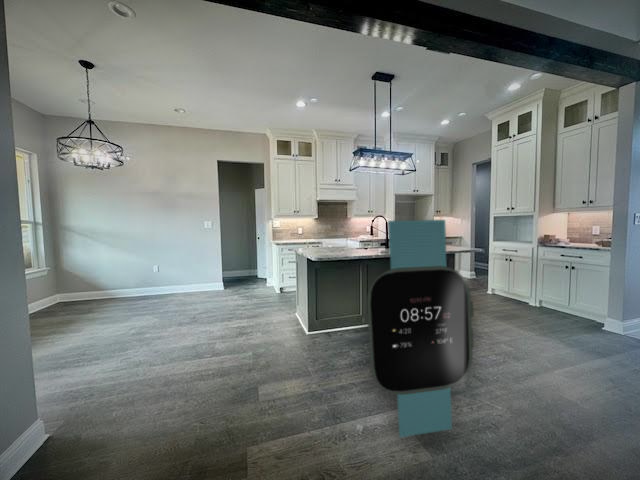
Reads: 8 h 57 min
